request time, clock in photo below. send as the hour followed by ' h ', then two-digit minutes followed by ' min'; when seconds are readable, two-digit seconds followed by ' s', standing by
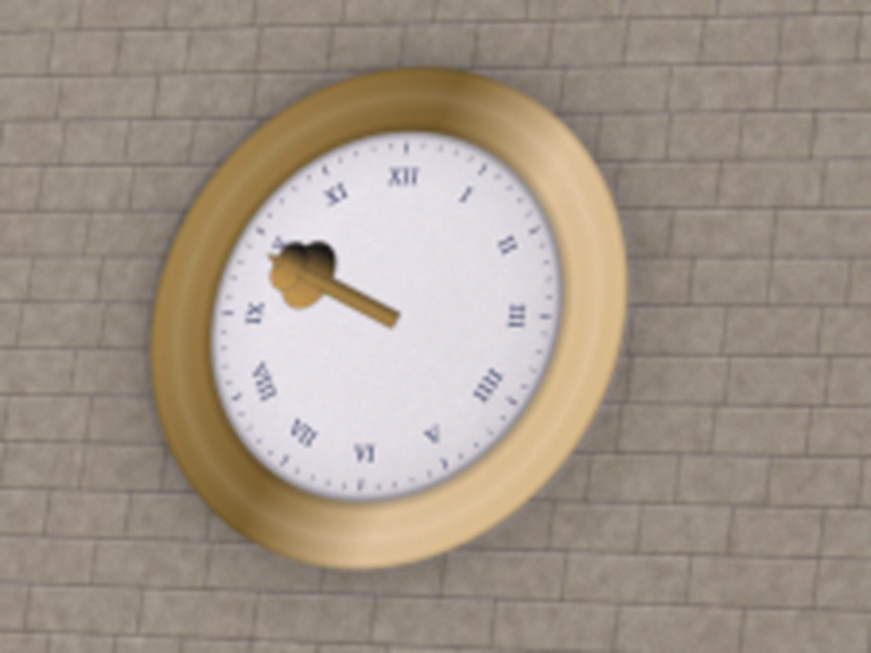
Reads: 9 h 49 min
